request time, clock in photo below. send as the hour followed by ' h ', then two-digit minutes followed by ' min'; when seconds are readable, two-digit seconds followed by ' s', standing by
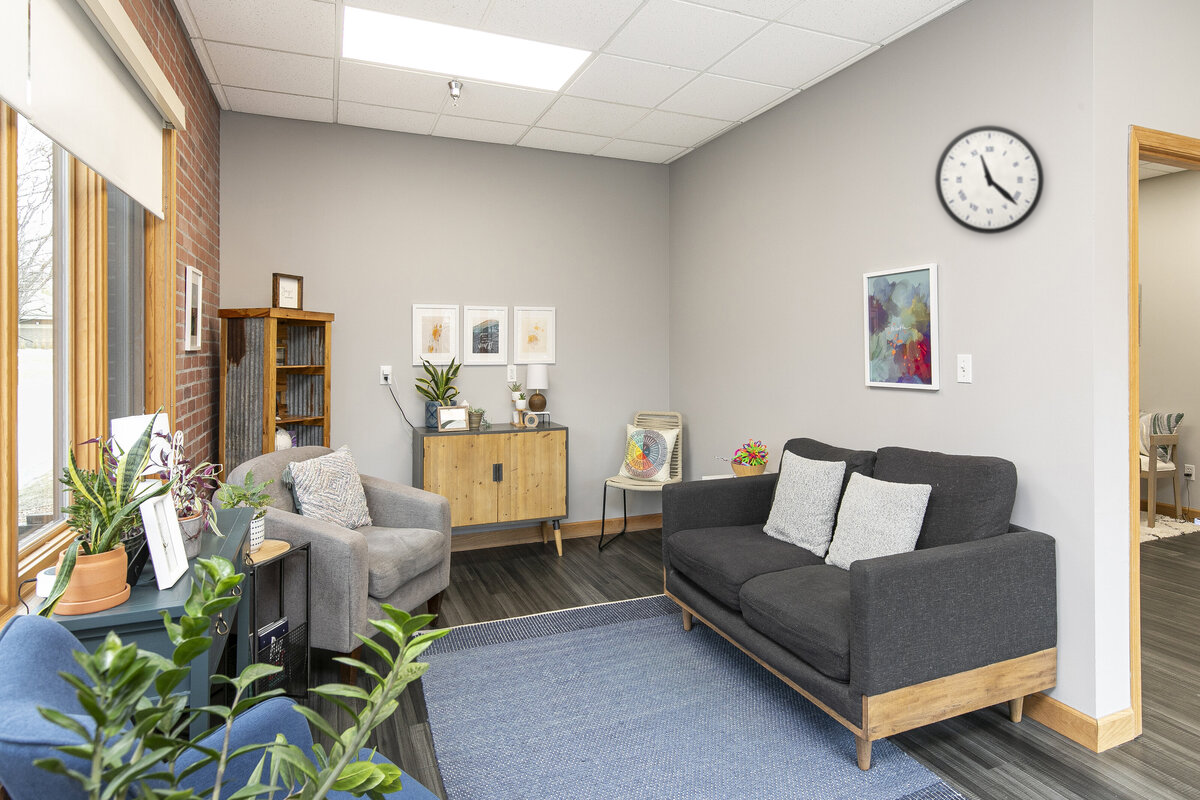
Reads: 11 h 22 min
